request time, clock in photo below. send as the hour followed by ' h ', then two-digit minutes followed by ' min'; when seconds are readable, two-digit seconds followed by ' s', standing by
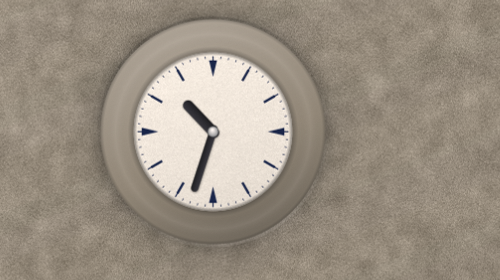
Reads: 10 h 33 min
